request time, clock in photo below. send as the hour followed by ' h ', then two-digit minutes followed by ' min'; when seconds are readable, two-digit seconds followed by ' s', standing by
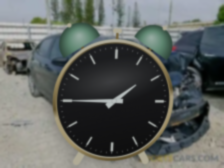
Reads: 1 h 45 min
